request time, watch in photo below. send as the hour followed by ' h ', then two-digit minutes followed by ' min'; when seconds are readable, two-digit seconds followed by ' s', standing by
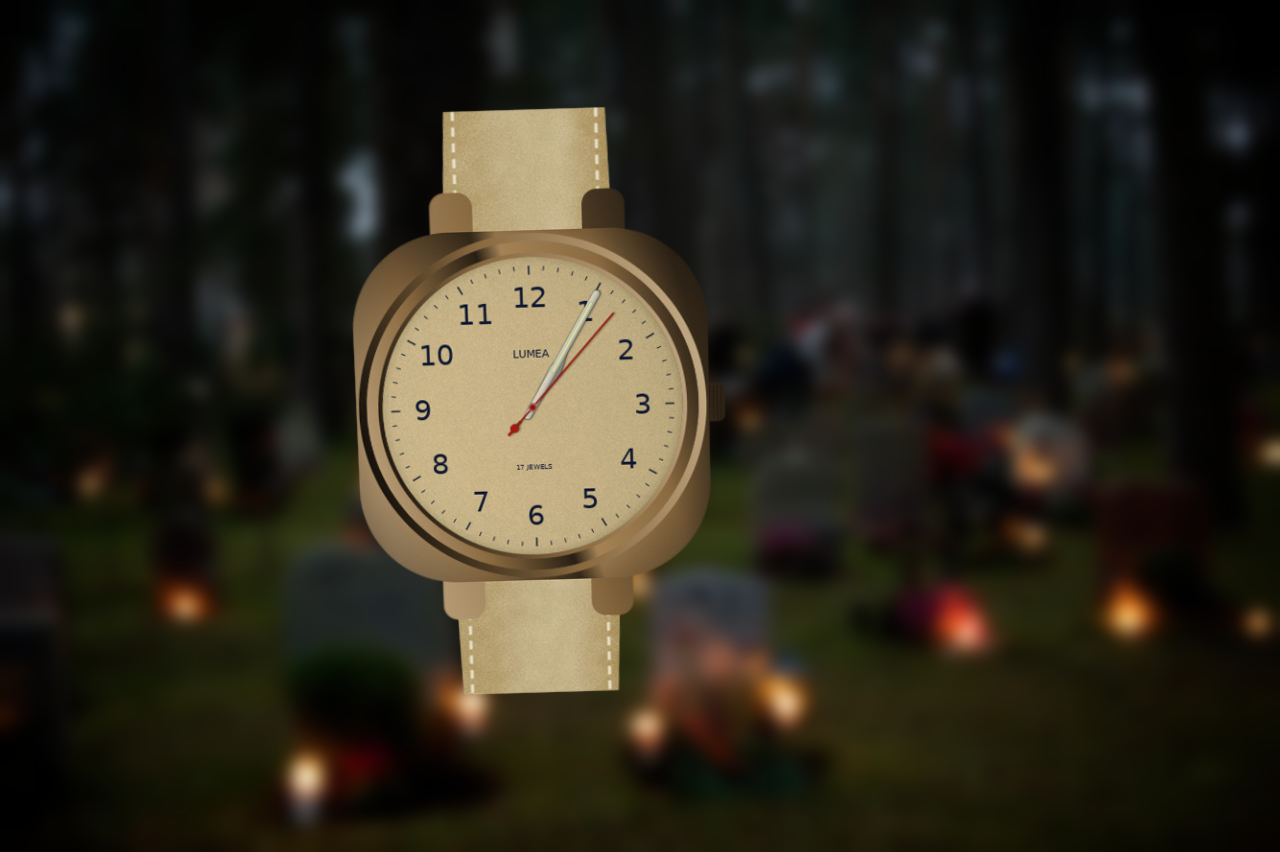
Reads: 1 h 05 min 07 s
